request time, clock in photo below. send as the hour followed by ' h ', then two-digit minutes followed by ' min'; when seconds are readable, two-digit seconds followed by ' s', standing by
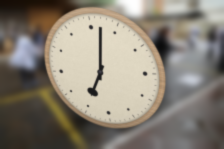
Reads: 7 h 02 min
